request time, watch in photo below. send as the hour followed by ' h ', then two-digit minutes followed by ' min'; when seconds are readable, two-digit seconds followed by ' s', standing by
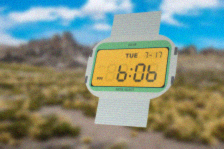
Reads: 6 h 06 min
